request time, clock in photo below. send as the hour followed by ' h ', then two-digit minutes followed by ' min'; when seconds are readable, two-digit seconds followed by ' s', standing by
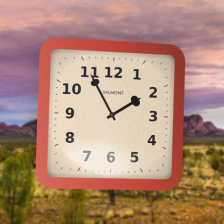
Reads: 1 h 55 min
